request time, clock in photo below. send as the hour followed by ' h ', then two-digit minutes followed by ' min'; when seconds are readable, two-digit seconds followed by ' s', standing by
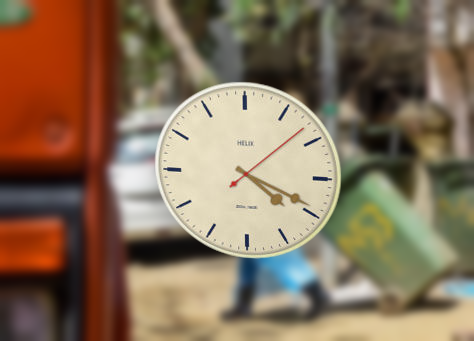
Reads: 4 h 19 min 08 s
